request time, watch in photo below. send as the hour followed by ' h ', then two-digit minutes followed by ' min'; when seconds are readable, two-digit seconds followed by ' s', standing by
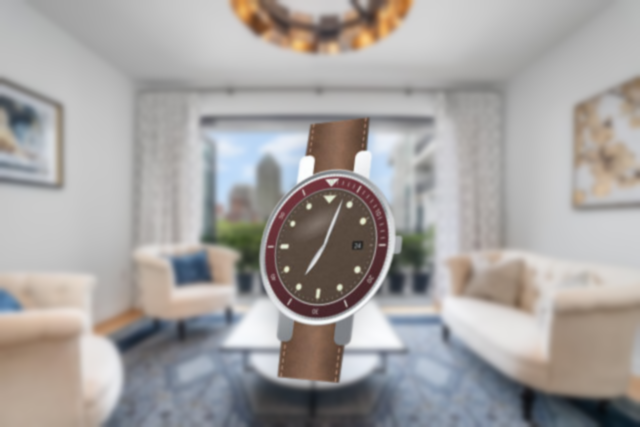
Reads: 7 h 03 min
